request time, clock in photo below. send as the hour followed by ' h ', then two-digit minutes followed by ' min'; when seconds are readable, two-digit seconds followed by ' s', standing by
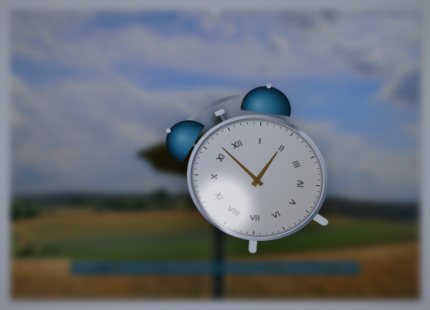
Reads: 1 h 57 min
